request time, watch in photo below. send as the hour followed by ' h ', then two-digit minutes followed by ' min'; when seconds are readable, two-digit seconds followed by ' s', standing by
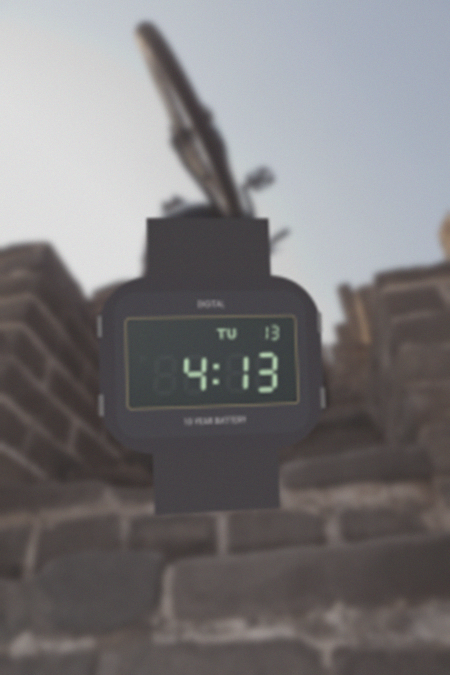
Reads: 4 h 13 min
